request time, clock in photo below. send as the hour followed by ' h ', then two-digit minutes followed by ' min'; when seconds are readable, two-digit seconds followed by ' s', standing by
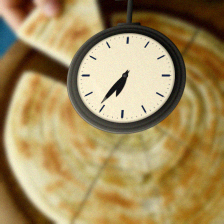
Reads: 6 h 36 min
